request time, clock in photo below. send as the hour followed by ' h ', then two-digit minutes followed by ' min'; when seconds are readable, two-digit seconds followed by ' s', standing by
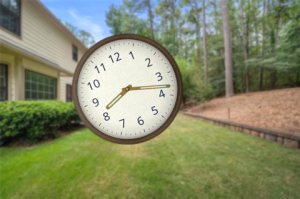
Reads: 8 h 18 min
